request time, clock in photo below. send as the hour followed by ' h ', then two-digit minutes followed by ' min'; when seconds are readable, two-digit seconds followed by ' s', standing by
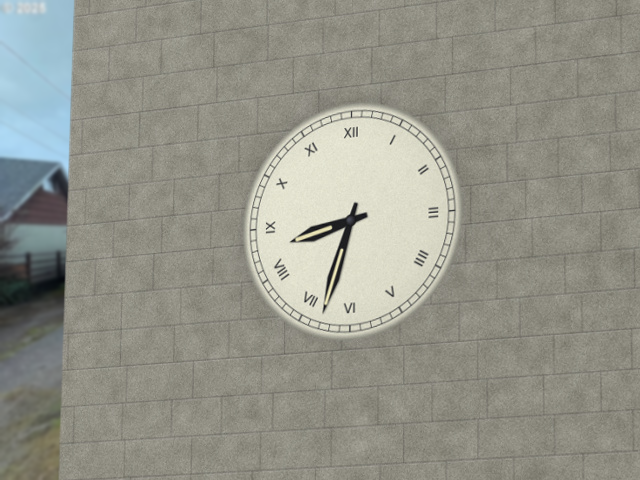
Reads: 8 h 33 min
